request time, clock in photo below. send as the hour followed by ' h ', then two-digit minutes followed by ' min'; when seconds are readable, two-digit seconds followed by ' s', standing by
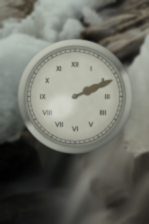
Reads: 2 h 11 min
